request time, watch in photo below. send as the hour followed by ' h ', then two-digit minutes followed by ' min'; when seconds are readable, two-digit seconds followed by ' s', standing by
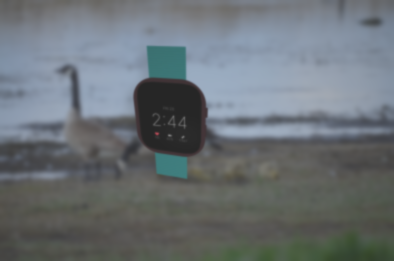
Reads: 2 h 44 min
